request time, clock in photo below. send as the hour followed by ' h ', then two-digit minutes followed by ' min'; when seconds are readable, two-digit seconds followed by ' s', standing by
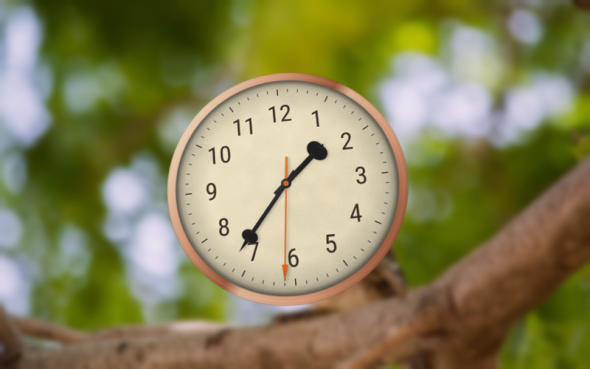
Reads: 1 h 36 min 31 s
